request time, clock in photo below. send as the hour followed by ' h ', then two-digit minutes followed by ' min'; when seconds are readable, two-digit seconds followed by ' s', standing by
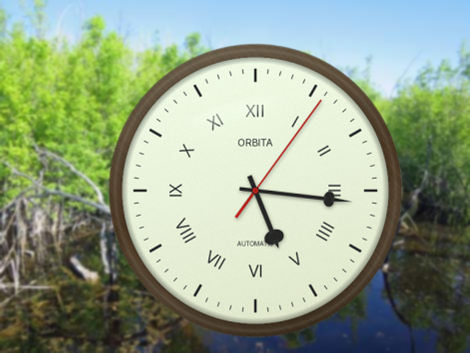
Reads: 5 h 16 min 06 s
